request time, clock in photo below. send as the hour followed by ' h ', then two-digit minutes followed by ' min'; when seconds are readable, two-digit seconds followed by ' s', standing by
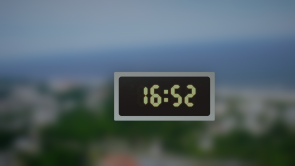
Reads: 16 h 52 min
